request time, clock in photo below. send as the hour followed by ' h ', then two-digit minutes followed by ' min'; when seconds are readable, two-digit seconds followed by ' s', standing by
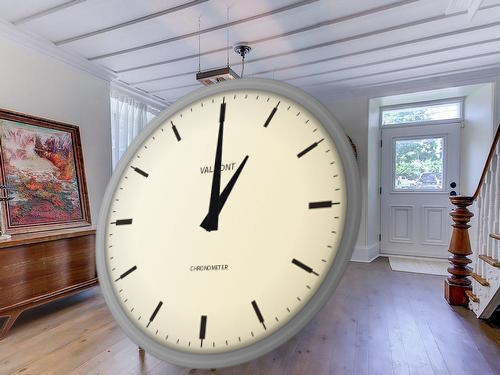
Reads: 1 h 00 min
